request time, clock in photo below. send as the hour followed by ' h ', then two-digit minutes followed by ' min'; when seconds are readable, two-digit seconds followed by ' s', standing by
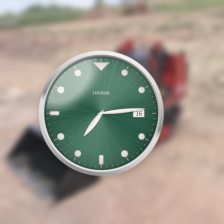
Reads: 7 h 14 min
